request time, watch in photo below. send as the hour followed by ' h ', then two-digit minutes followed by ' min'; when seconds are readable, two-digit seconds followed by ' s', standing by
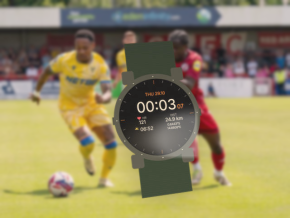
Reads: 0 h 03 min
